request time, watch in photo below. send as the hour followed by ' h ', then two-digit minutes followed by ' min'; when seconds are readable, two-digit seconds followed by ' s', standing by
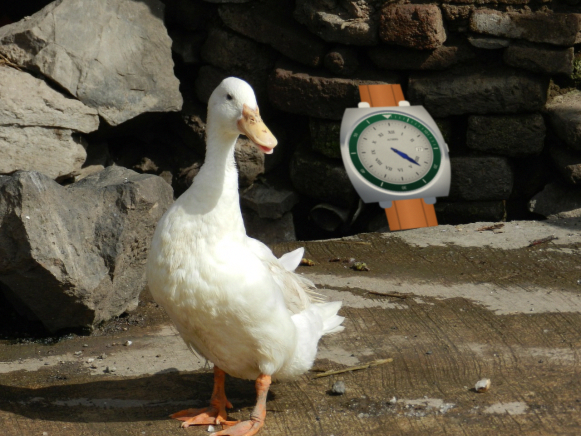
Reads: 4 h 22 min
